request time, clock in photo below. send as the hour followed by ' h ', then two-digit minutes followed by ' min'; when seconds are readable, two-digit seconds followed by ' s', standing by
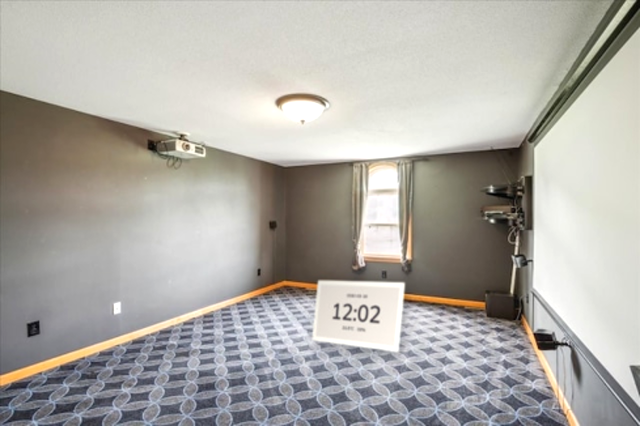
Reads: 12 h 02 min
